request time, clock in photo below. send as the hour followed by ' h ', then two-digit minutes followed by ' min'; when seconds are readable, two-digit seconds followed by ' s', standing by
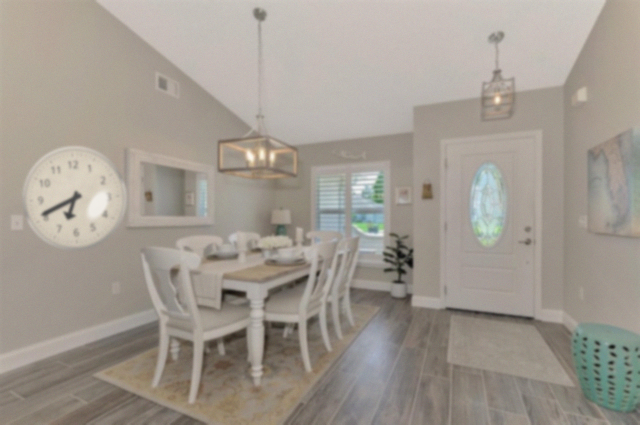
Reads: 6 h 41 min
